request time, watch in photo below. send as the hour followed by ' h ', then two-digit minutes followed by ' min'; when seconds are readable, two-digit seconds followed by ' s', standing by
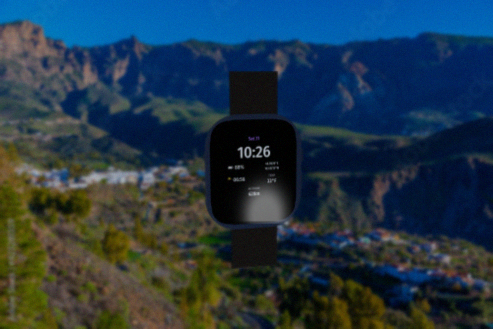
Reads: 10 h 26 min
